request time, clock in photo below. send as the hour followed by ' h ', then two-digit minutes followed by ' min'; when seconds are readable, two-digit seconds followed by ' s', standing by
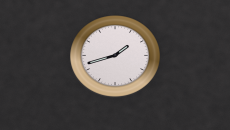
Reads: 1 h 42 min
